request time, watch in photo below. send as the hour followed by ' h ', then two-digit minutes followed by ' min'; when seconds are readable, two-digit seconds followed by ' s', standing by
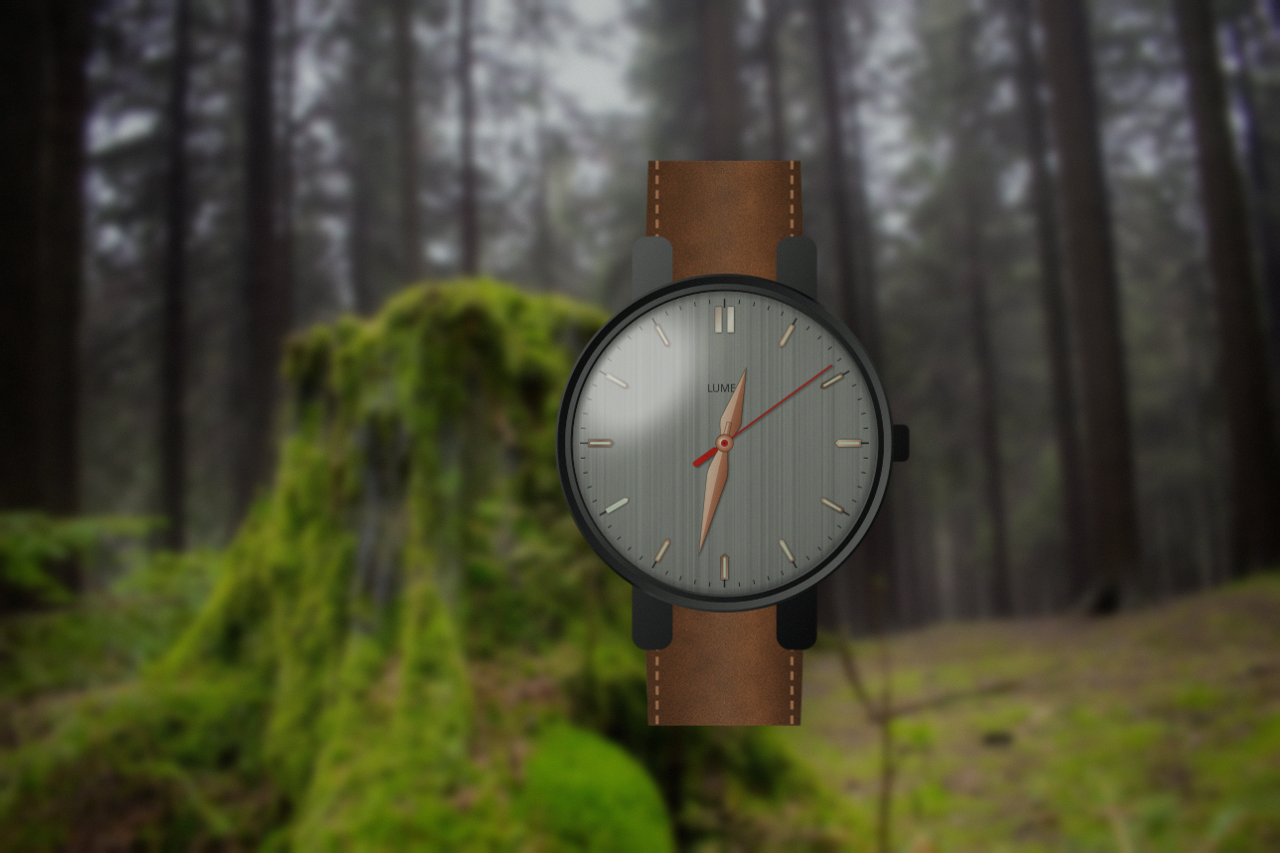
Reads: 12 h 32 min 09 s
